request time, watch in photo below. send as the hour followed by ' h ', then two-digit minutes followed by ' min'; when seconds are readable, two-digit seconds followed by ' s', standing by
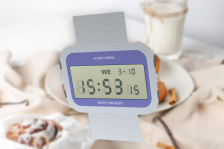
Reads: 15 h 53 min 15 s
